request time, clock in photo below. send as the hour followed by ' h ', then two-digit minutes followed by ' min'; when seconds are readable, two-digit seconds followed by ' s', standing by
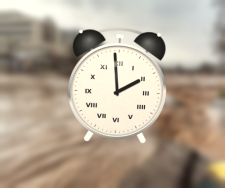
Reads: 1 h 59 min
